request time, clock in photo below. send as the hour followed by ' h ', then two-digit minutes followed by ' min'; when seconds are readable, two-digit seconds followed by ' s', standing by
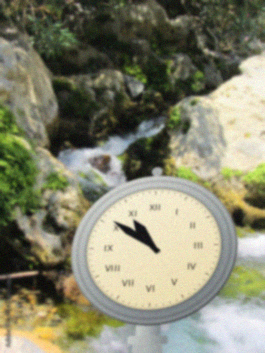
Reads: 10 h 51 min
